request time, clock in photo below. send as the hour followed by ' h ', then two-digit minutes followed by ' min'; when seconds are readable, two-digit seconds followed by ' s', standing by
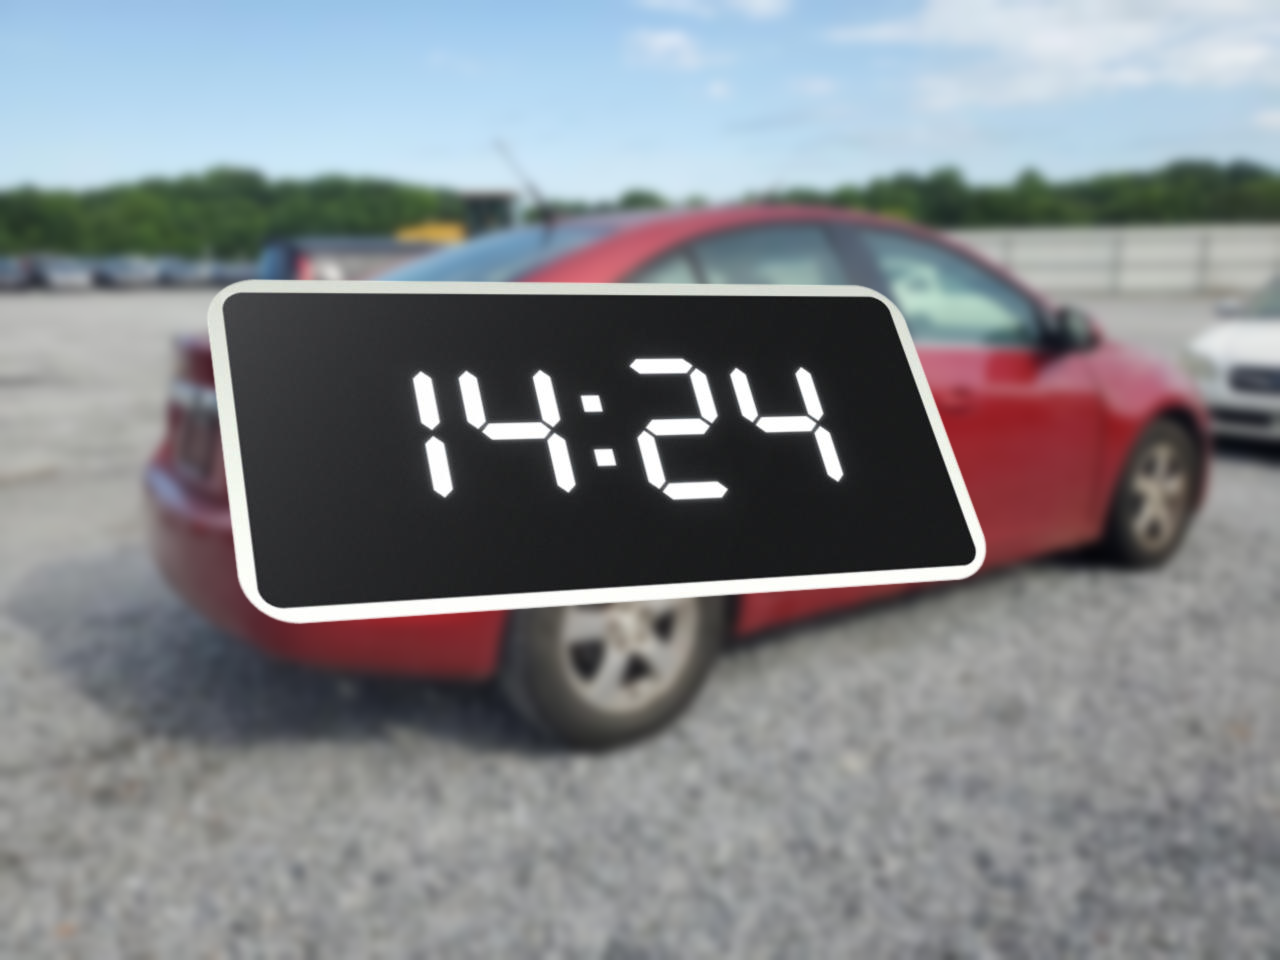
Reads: 14 h 24 min
